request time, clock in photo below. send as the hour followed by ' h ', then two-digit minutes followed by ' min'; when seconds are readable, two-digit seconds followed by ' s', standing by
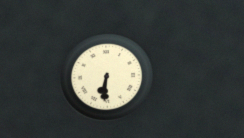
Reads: 6 h 31 min
